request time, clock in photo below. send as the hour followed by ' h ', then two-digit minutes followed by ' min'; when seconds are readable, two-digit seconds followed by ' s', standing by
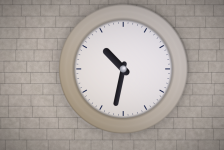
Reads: 10 h 32 min
